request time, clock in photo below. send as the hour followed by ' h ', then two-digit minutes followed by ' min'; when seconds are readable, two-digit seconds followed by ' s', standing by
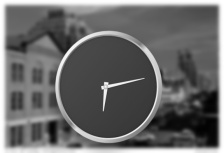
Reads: 6 h 13 min
